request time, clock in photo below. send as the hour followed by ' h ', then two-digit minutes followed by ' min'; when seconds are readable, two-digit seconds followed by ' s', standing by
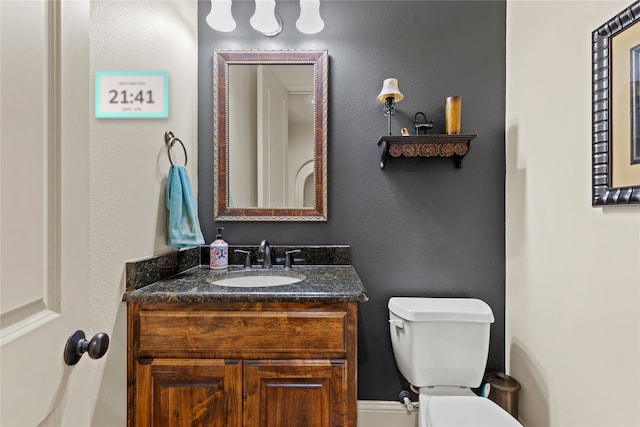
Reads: 21 h 41 min
